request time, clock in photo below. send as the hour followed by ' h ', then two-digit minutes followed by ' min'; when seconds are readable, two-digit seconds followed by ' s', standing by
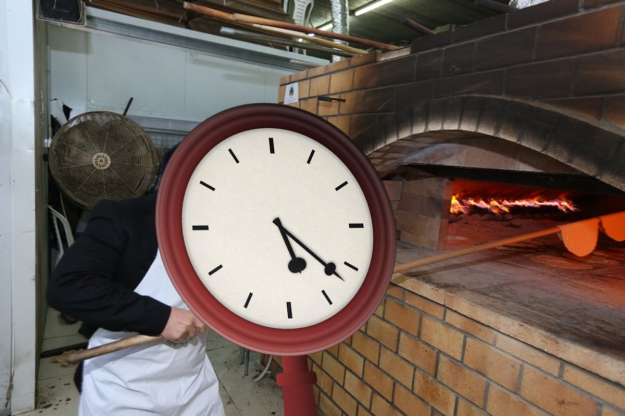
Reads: 5 h 22 min
